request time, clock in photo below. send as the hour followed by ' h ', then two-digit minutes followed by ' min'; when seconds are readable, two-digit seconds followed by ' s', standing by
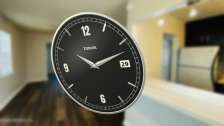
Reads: 10 h 12 min
